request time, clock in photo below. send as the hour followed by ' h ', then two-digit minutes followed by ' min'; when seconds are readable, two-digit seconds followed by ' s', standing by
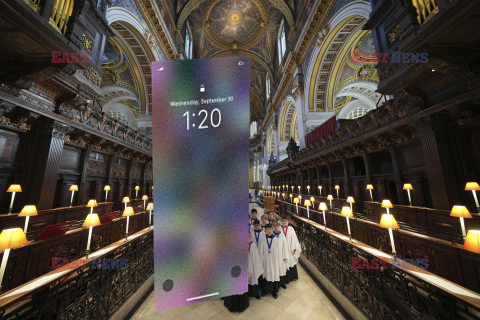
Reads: 1 h 20 min
